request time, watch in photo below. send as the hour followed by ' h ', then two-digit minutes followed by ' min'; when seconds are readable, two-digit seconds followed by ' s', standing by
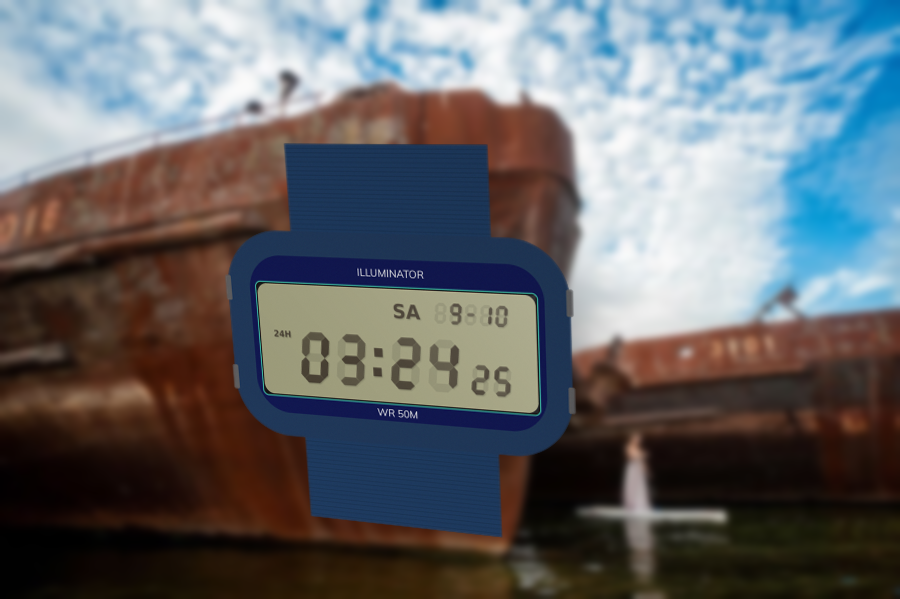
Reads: 3 h 24 min 25 s
